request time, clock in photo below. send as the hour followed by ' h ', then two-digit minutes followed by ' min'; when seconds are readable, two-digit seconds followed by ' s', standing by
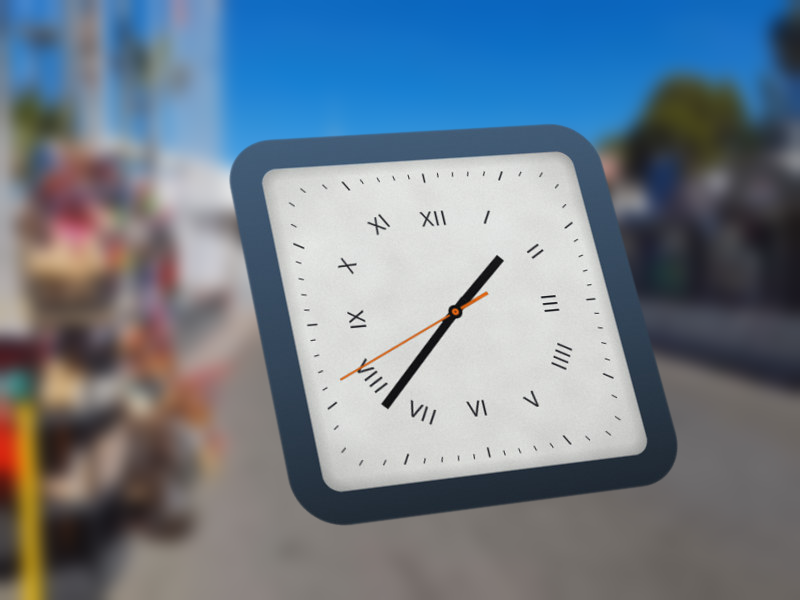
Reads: 1 h 37 min 41 s
